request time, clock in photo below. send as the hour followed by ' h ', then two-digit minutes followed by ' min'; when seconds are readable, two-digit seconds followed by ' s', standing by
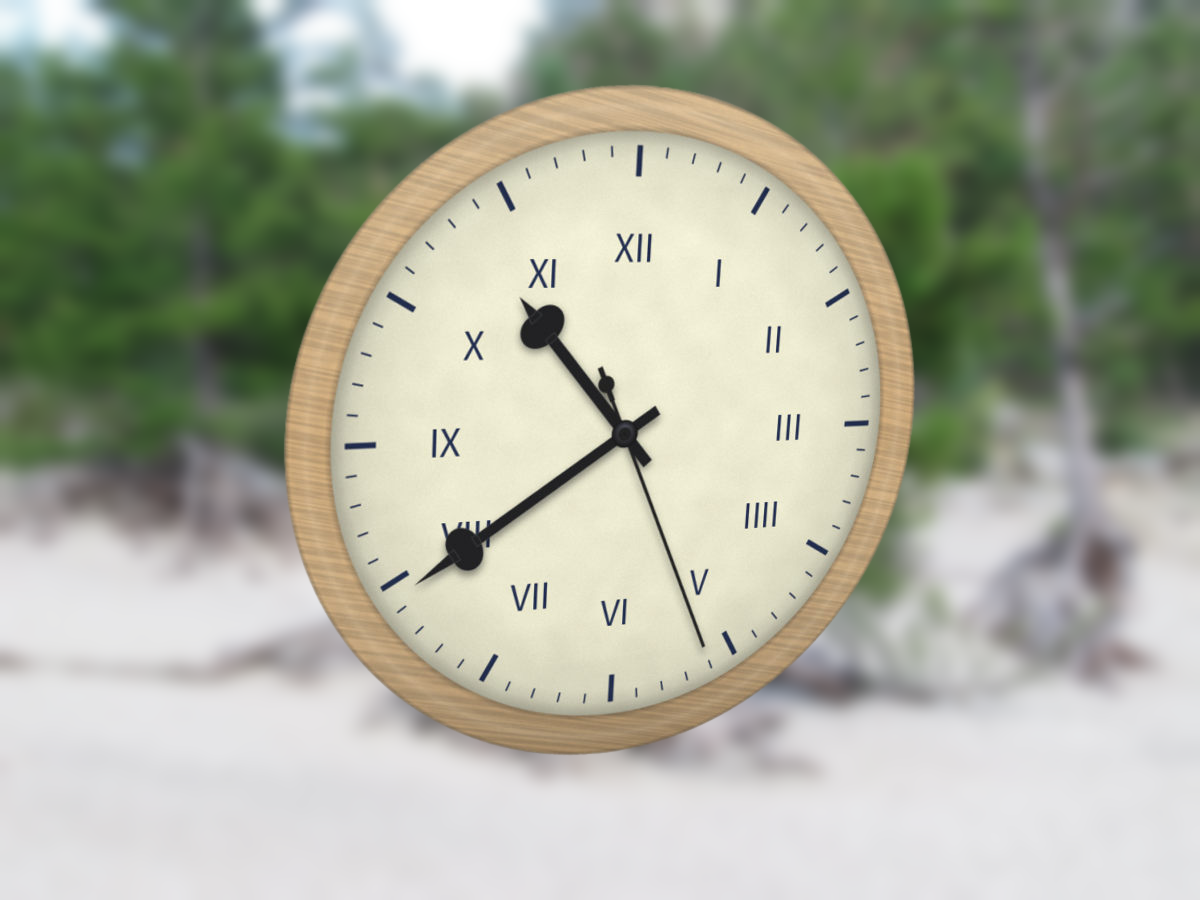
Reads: 10 h 39 min 26 s
